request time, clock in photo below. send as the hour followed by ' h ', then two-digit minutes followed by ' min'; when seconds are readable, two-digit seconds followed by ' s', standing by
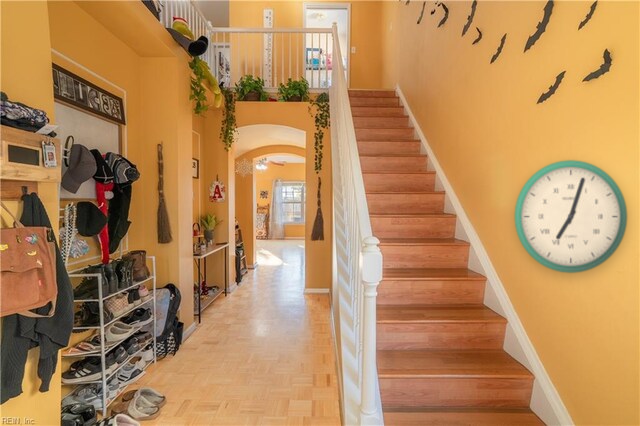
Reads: 7 h 03 min
